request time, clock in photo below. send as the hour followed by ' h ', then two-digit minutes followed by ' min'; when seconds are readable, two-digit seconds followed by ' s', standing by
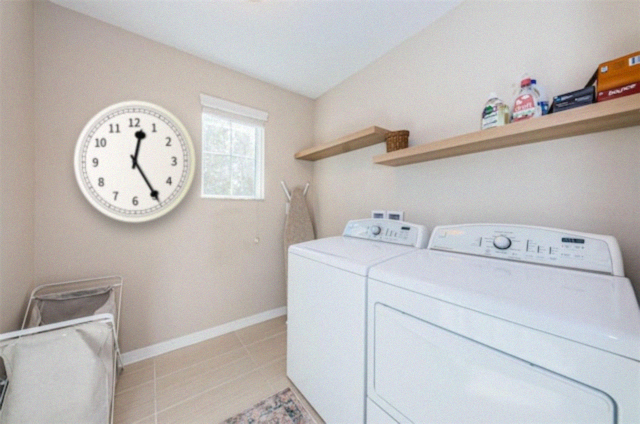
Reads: 12 h 25 min
